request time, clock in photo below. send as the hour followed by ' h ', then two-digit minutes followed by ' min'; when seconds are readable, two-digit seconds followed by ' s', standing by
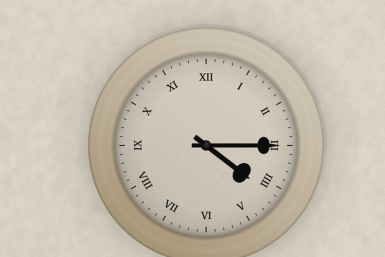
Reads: 4 h 15 min
